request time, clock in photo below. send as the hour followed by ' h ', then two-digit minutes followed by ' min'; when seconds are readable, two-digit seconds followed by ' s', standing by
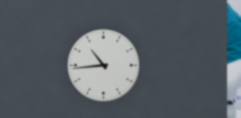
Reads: 10 h 44 min
